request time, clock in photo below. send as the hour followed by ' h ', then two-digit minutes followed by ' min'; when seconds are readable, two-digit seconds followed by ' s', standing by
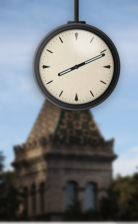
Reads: 8 h 11 min
